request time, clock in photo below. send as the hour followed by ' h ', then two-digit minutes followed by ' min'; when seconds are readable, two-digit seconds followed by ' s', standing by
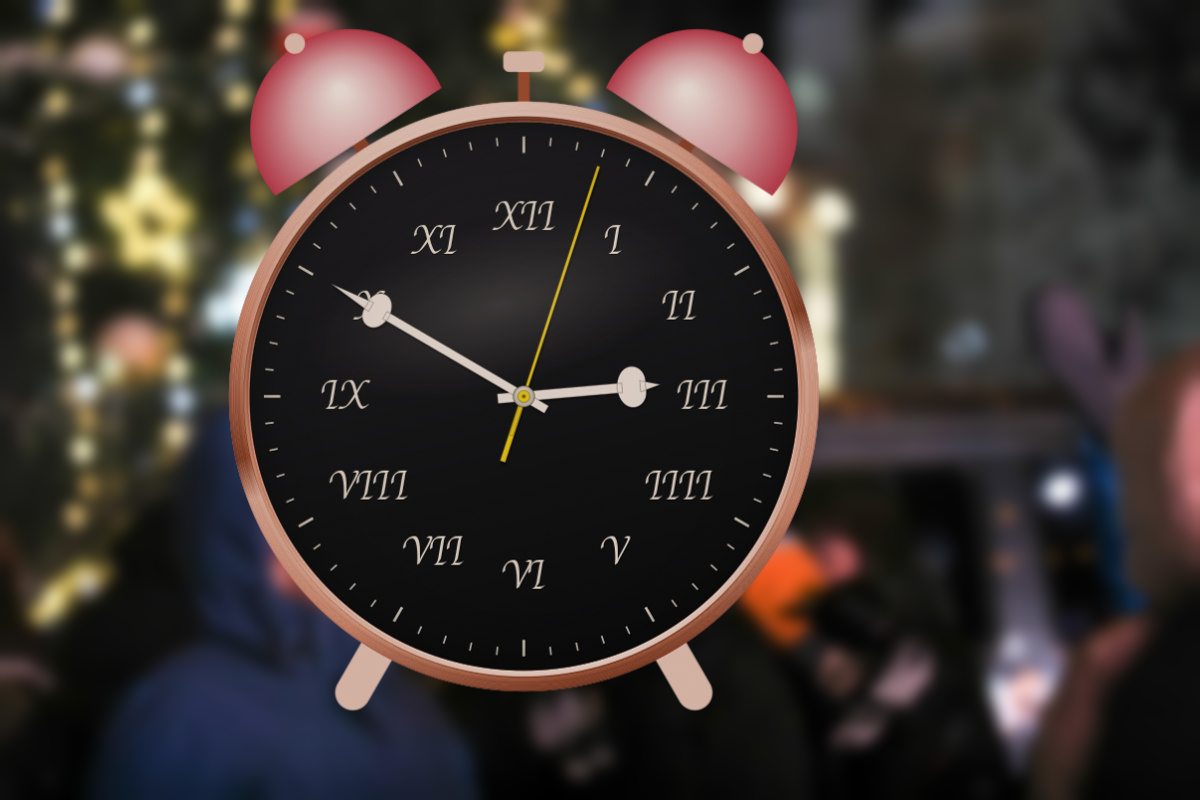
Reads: 2 h 50 min 03 s
